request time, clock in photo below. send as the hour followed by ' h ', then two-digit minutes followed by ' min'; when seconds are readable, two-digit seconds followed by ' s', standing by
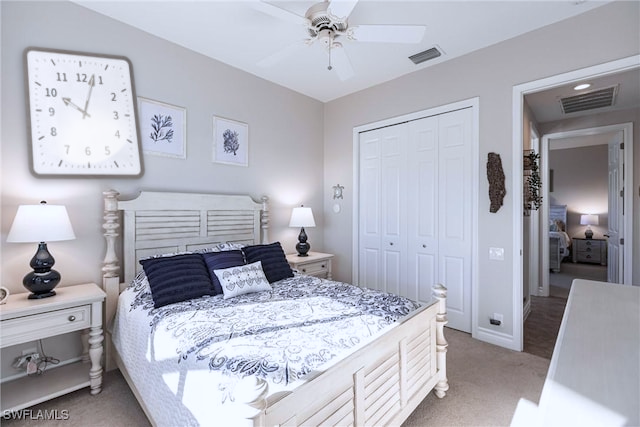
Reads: 10 h 03 min
